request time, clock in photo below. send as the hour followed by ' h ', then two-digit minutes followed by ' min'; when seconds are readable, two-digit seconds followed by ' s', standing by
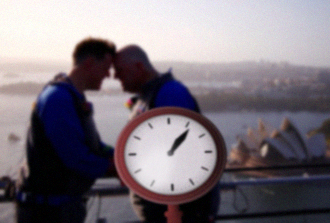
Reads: 1 h 06 min
